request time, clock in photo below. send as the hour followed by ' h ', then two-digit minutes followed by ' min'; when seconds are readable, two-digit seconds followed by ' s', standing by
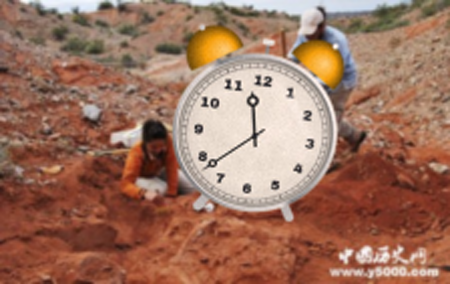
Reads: 11 h 38 min
